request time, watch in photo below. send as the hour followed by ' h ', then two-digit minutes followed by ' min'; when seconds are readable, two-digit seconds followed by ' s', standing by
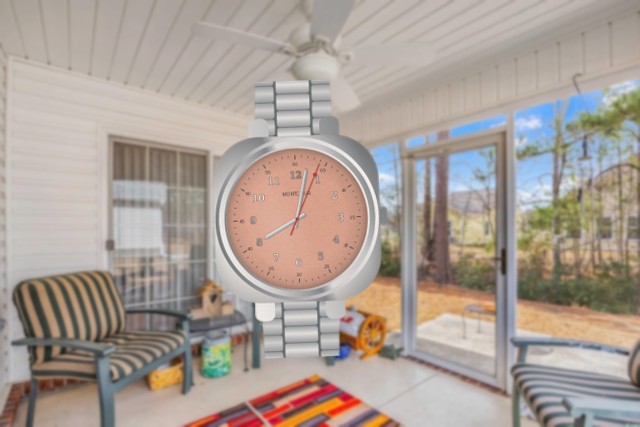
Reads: 8 h 02 min 04 s
